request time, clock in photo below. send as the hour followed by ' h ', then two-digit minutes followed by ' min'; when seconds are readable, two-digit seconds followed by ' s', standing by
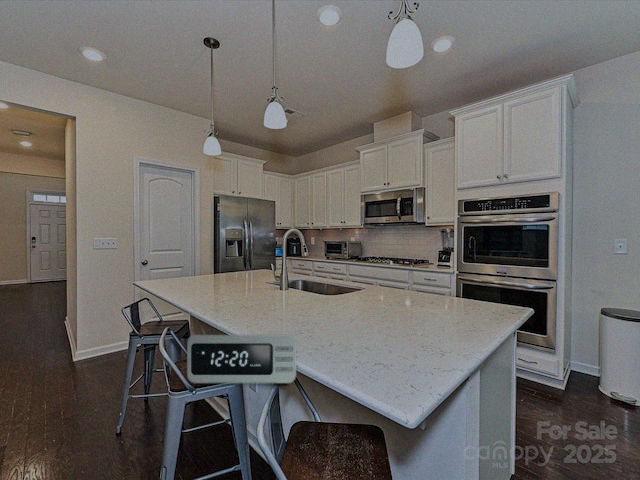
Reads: 12 h 20 min
